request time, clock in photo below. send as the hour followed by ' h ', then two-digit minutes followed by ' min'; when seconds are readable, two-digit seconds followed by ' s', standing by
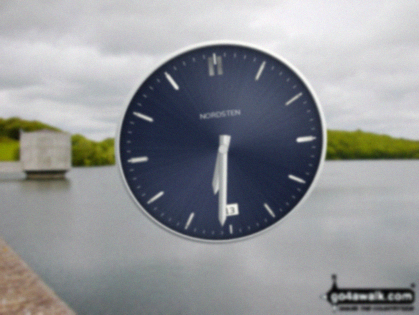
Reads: 6 h 31 min
